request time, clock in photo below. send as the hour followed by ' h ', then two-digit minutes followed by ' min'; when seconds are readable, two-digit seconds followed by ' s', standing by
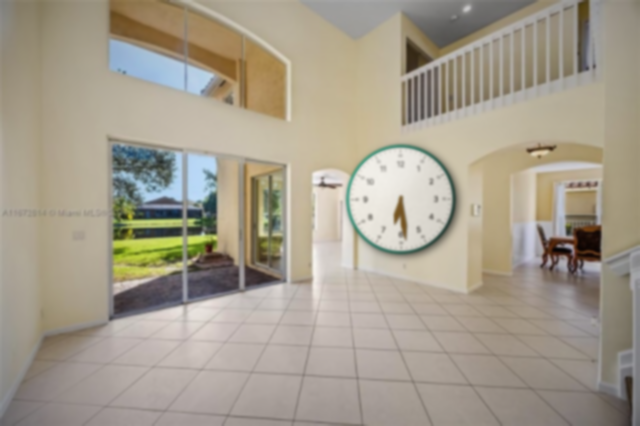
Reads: 6 h 29 min
